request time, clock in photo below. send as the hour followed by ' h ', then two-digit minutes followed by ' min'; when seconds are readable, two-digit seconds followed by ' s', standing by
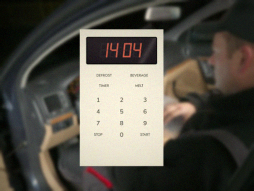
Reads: 14 h 04 min
